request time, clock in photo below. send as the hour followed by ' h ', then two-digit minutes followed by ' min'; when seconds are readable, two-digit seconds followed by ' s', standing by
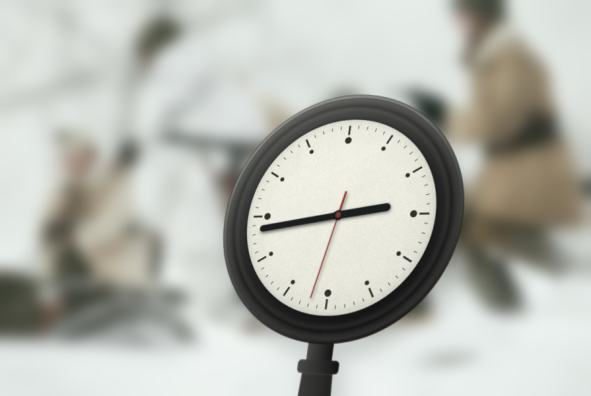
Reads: 2 h 43 min 32 s
